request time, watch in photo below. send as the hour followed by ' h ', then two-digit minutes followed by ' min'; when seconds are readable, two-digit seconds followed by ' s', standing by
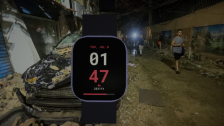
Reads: 1 h 47 min
